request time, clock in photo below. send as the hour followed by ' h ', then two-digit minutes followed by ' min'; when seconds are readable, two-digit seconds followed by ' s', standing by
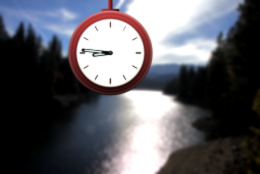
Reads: 8 h 46 min
